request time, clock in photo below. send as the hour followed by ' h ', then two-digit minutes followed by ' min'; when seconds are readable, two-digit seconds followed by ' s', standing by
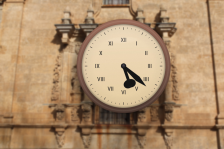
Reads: 5 h 22 min
